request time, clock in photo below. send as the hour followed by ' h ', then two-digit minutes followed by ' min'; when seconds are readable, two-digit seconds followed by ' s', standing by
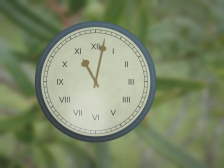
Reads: 11 h 02 min
